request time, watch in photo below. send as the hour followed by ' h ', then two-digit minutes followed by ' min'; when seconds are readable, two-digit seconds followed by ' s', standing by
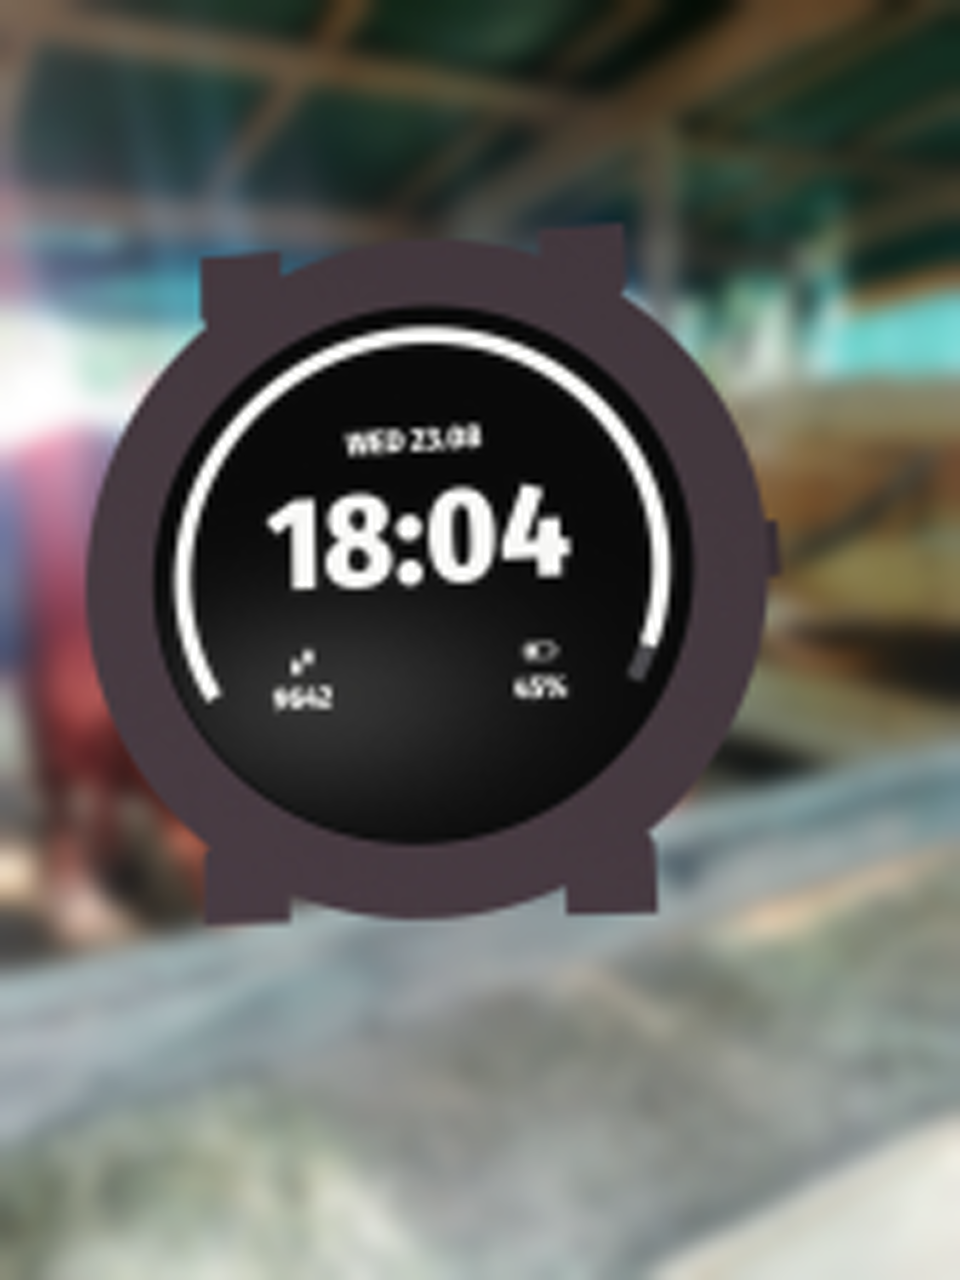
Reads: 18 h 04 min
